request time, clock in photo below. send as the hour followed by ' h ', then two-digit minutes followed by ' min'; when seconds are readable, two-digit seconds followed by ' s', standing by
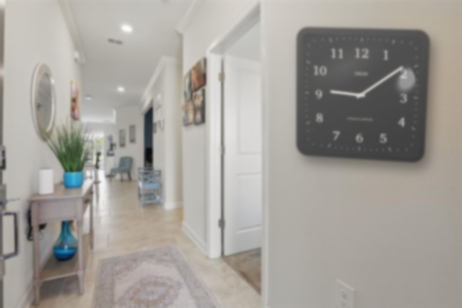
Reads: 9 h 09 min
